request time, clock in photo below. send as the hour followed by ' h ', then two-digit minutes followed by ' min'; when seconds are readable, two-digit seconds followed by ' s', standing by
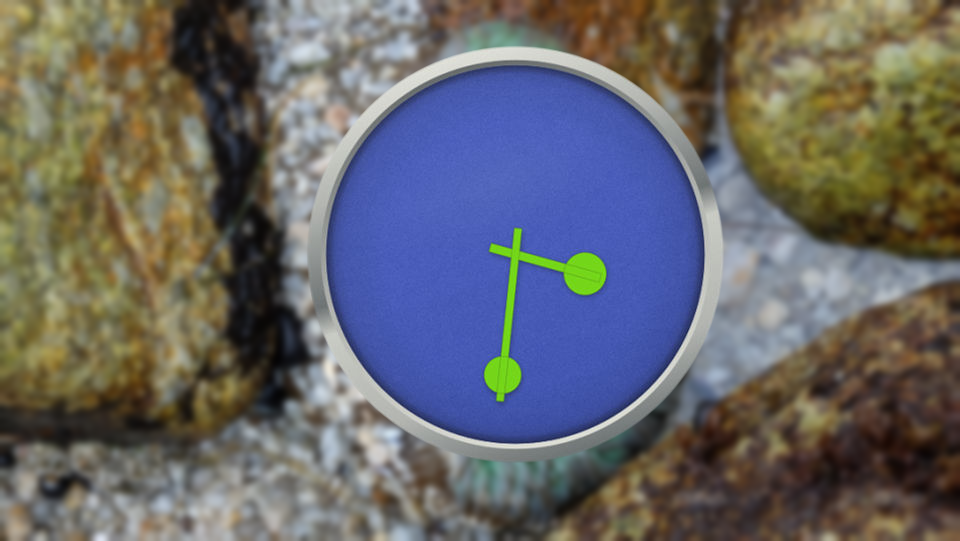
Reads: 3 h 31 min
